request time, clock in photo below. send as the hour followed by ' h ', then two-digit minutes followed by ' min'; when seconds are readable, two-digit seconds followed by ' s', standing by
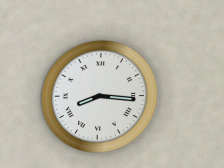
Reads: 8 h 16 min
